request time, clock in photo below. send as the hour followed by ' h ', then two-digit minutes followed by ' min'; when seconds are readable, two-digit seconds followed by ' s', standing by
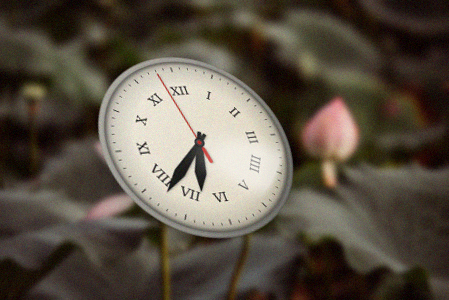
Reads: 6 h 37 min 58 s
